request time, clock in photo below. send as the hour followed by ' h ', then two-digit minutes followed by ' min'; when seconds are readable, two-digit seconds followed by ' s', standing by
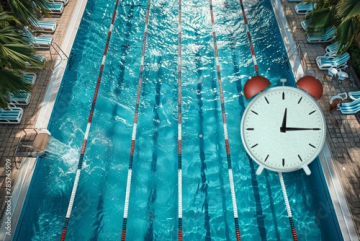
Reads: 12 h 15 min
